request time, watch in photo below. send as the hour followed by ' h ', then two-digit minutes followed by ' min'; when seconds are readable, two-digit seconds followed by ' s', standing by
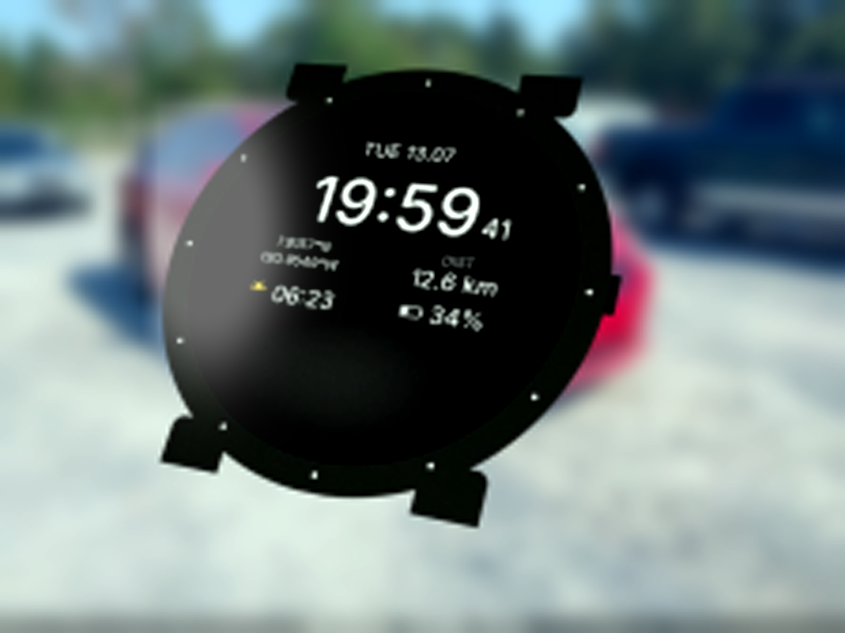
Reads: 19 h 59 min 41 s
